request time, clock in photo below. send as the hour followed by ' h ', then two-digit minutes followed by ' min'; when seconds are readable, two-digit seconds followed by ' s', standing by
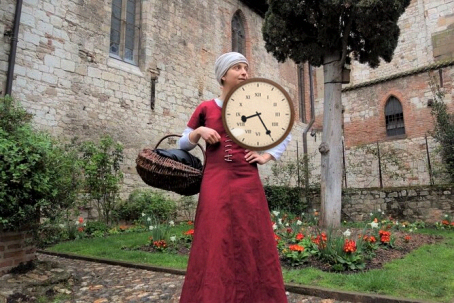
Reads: 8 h 25 min
